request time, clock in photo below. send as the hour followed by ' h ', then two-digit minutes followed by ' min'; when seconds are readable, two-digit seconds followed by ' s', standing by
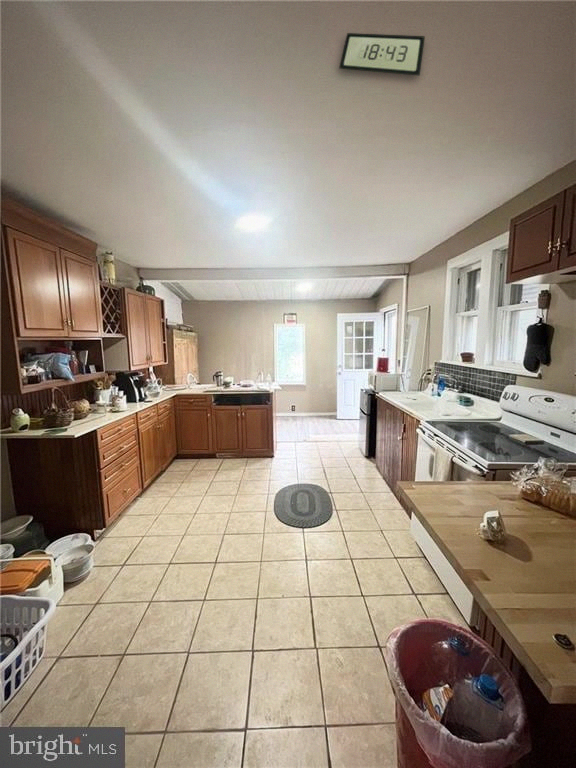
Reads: 18 h 43 min
